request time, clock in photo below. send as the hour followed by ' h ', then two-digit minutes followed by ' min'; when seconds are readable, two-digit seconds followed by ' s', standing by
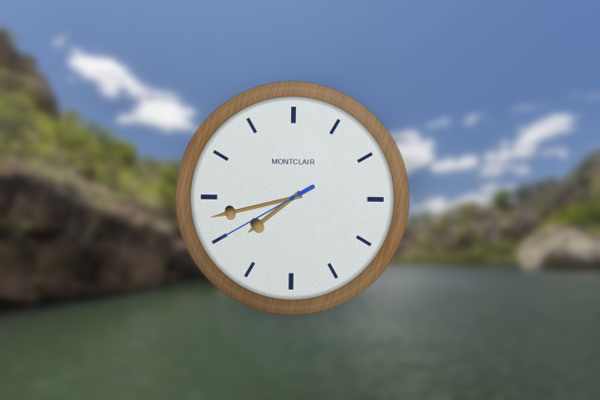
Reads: 7 h 42 min 40 s
